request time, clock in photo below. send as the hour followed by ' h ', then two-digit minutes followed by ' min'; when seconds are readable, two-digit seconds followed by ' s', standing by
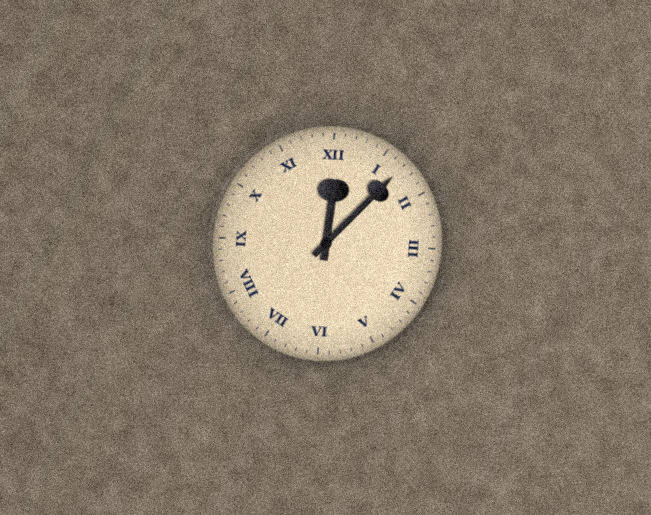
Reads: 12 h 07 min
